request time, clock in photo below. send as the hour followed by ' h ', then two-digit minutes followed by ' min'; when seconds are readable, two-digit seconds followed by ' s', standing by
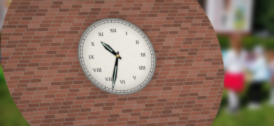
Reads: 10 h 33 min
